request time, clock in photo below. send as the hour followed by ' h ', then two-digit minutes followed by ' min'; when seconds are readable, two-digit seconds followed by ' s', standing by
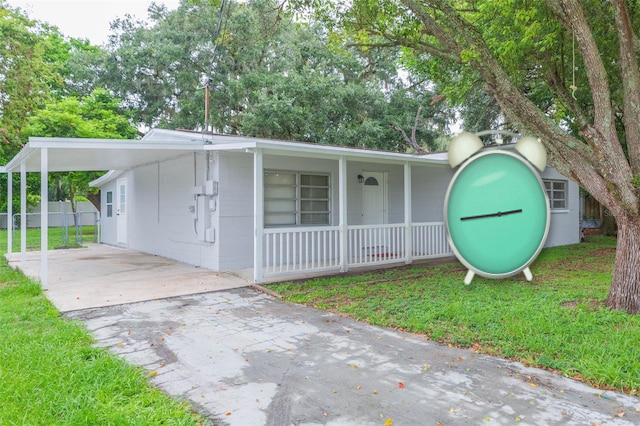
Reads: 2 h 44 min
